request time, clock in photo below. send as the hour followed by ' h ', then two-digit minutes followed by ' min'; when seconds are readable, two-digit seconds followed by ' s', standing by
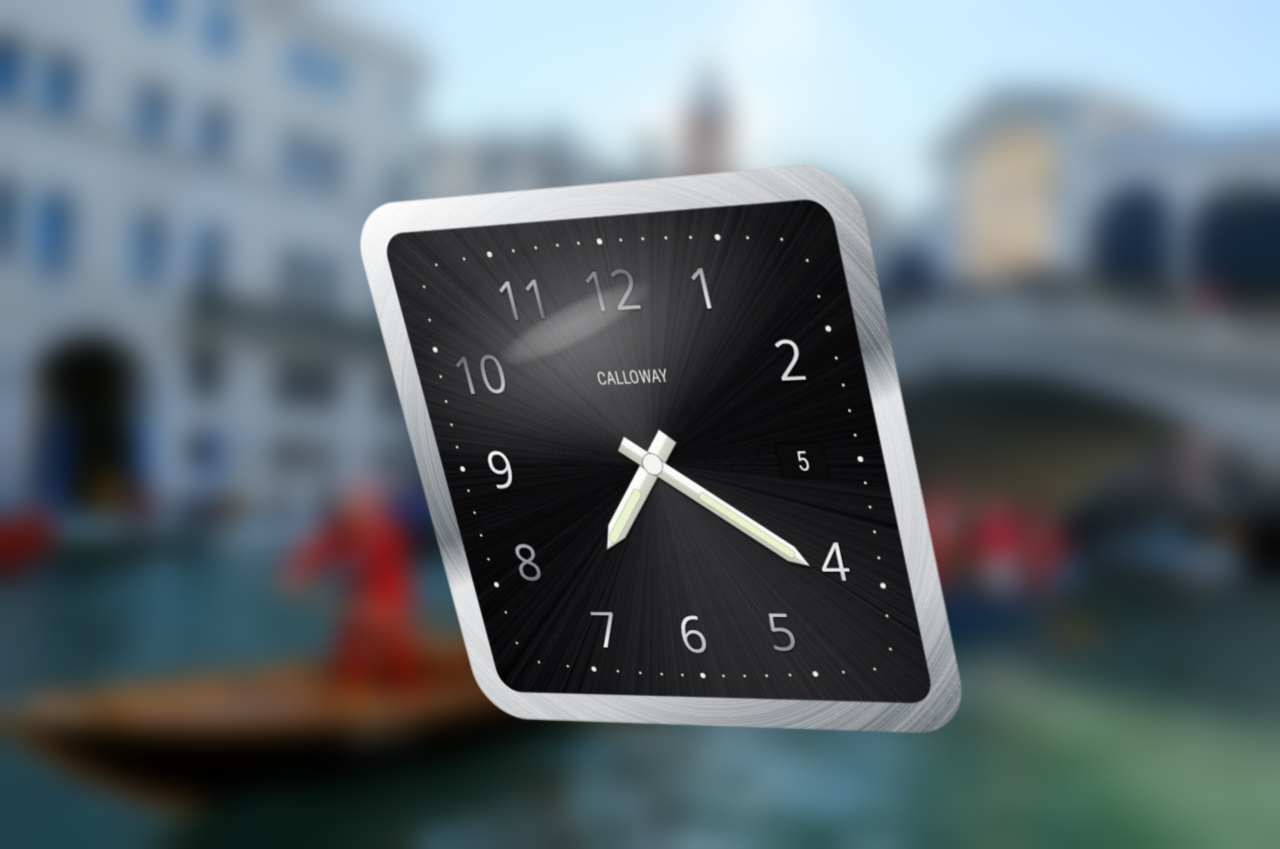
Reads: 7 h 21 min
